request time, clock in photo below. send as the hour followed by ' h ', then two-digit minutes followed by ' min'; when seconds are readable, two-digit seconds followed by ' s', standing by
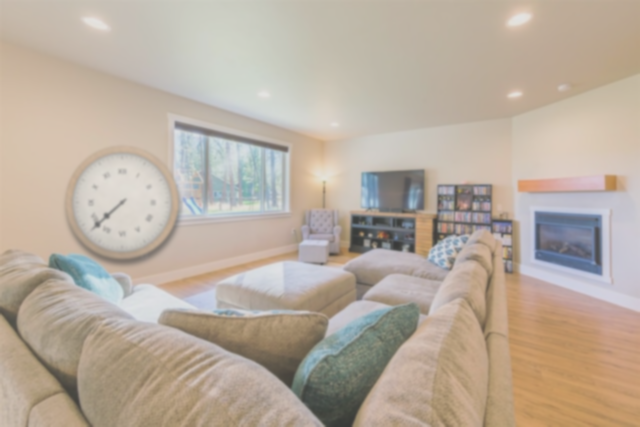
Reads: 7 h 38 min
